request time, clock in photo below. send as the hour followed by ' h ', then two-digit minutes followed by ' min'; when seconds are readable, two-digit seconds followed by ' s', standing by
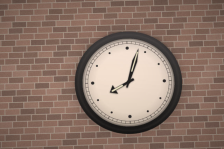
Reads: 8 h 03 min
